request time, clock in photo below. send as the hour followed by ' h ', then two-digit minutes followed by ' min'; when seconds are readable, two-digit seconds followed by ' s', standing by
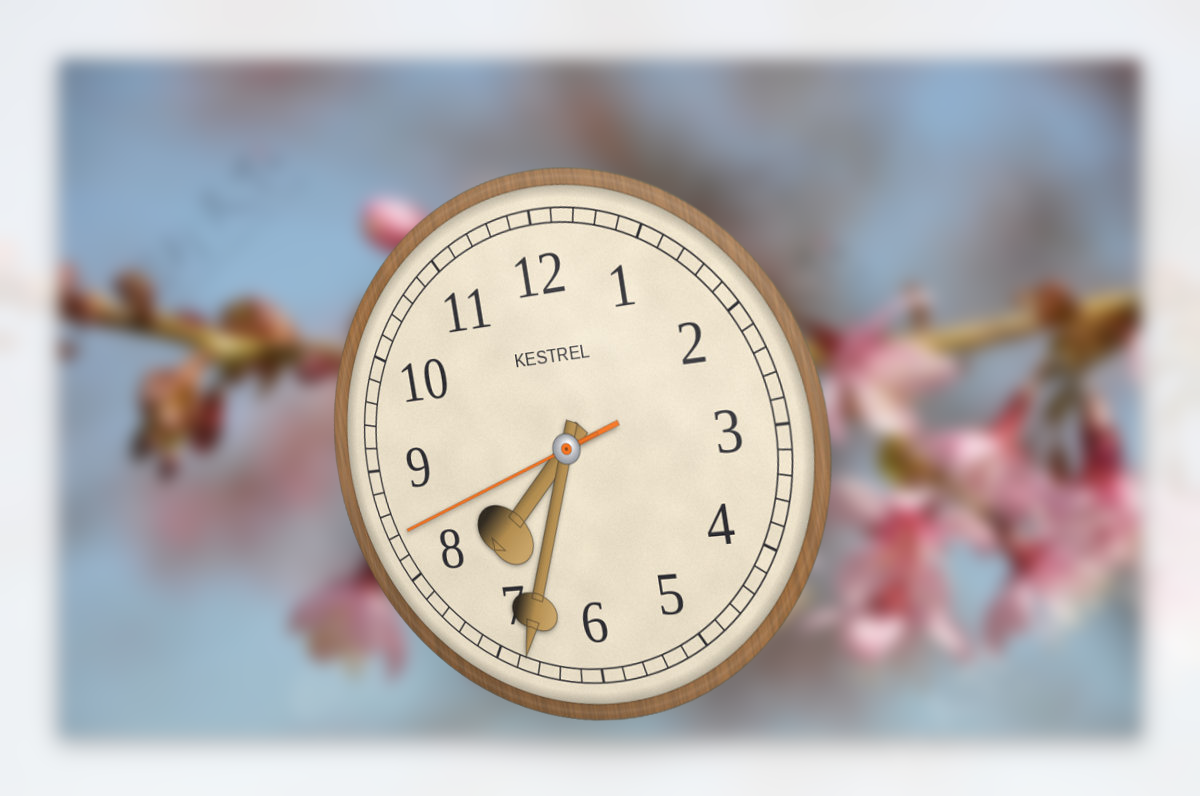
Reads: 7 h 33 min 42 s
